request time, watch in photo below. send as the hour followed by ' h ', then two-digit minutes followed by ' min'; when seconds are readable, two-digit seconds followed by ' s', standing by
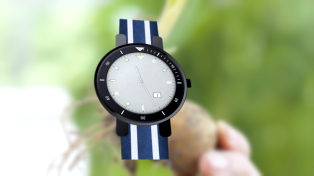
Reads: 11 h 26 min
